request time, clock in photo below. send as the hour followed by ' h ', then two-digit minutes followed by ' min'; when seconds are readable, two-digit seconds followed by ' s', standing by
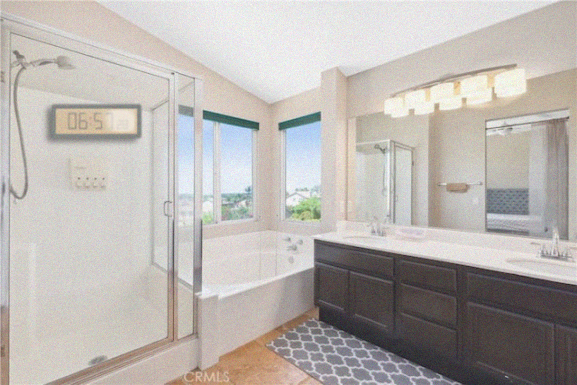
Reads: 6 h 57 min 28 s
